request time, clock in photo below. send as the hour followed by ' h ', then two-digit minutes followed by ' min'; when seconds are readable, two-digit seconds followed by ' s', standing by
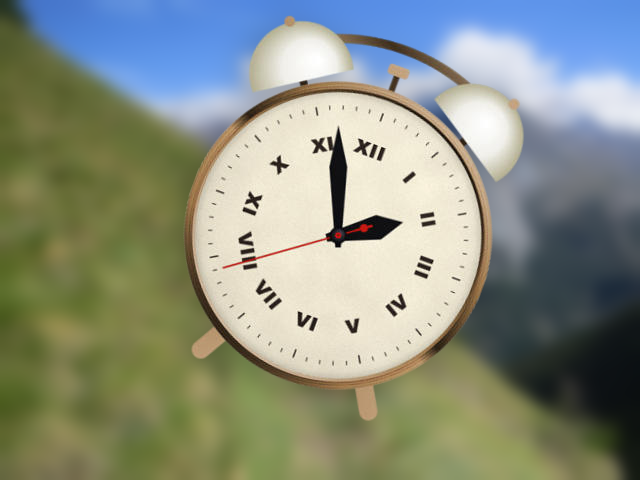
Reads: 1 h 56 min 39 s
